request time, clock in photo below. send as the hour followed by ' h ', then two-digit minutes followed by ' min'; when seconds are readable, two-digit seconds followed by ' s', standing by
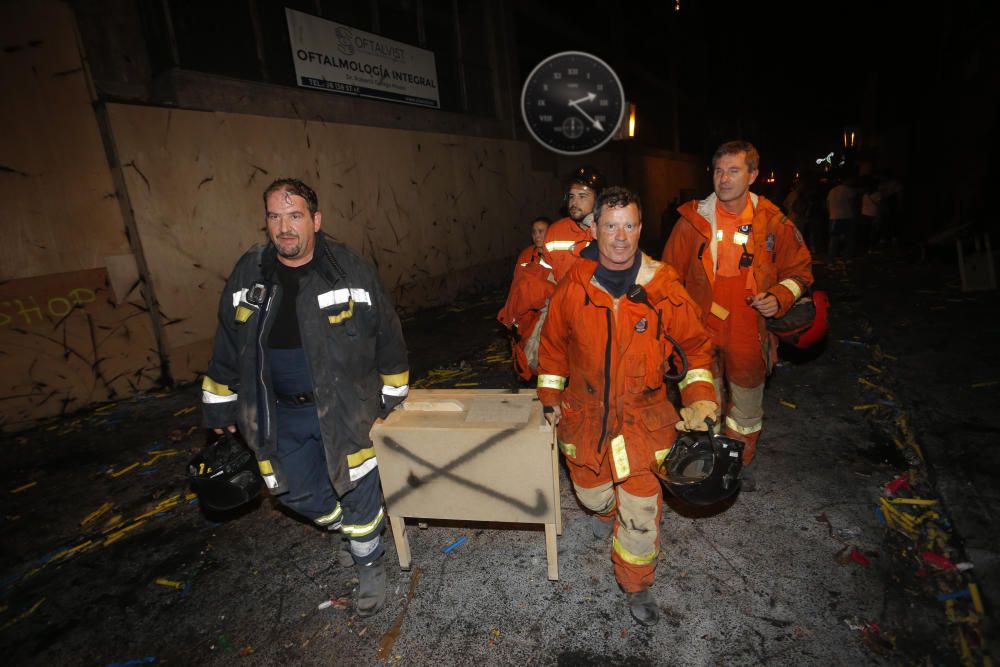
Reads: 2 h 22 min
